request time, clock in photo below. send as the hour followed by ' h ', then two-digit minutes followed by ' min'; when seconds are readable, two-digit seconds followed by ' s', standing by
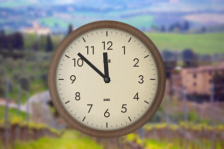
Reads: 11 h 52 min
